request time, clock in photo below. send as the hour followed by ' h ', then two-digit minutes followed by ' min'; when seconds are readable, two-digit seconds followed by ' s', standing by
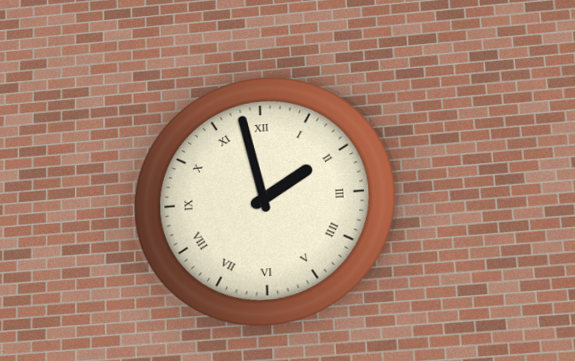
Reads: 1 h 58 min
